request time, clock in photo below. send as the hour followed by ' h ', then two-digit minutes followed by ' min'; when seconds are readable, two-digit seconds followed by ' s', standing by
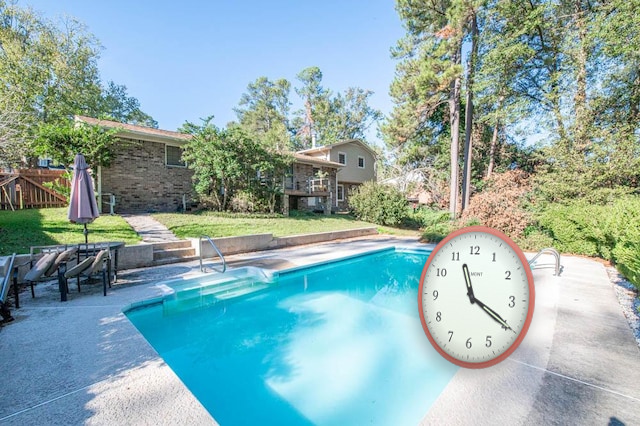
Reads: 11 h 20 min
